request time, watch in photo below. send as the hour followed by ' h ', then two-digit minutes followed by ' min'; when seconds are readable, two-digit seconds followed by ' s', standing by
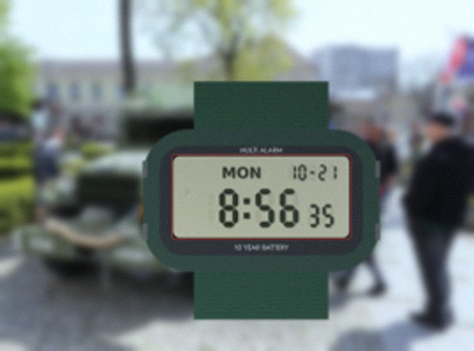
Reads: 8 h 56 min 35 s
